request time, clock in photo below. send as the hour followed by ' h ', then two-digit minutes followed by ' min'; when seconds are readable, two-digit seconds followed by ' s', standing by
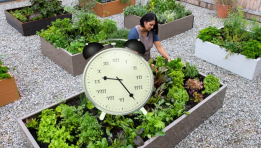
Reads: 9 h 25 min
